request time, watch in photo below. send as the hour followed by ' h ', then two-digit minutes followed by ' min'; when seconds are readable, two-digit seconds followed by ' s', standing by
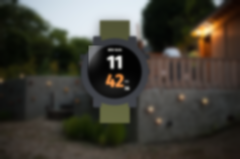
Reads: 11 h 42 min
